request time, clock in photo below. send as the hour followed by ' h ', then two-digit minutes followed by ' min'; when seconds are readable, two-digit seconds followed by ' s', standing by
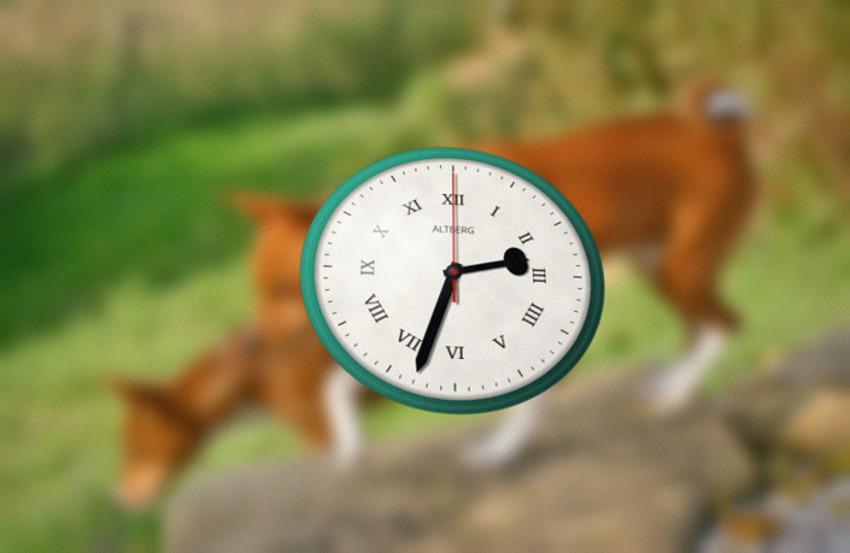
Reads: 2 h 33 min 00 s
